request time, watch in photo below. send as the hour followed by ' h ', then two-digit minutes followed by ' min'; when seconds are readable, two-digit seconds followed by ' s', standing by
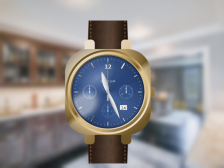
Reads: 11 h 26 min
